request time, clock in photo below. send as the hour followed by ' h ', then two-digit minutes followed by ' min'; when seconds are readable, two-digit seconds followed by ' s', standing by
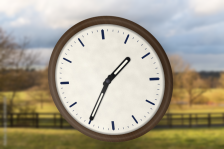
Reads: 1 h 35 min
